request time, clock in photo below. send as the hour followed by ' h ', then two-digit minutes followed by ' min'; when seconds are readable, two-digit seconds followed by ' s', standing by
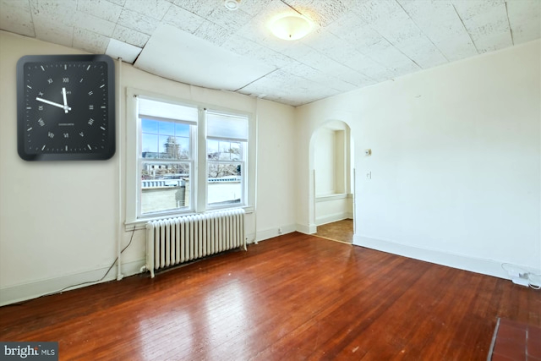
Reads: 11 h 48 min
